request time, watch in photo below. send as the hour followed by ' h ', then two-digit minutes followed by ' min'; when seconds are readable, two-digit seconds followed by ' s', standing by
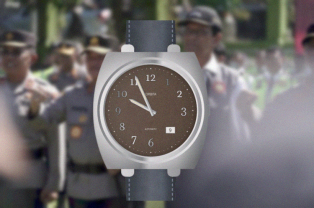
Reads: 9 h 56 min
